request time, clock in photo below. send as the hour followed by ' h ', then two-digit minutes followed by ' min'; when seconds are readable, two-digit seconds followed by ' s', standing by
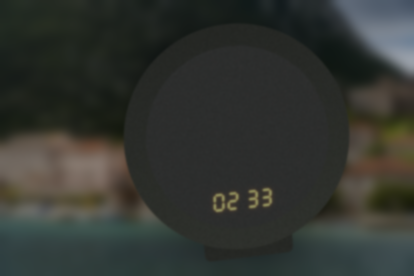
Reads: 2 h 33 min
